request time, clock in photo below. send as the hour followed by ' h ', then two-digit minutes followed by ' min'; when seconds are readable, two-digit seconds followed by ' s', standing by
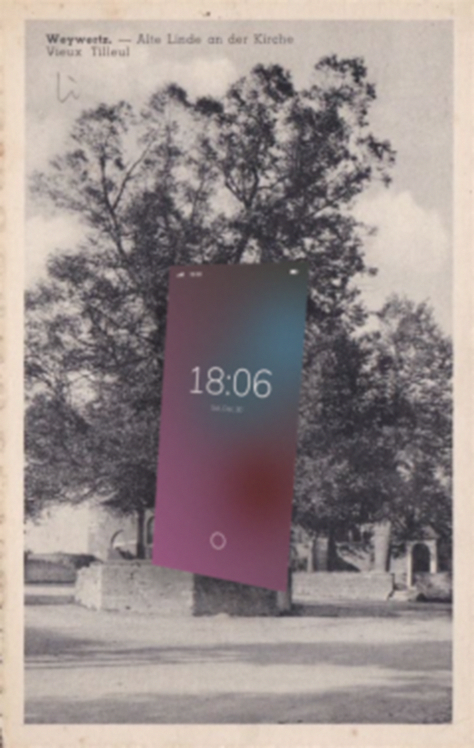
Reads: 18 h 06 min
